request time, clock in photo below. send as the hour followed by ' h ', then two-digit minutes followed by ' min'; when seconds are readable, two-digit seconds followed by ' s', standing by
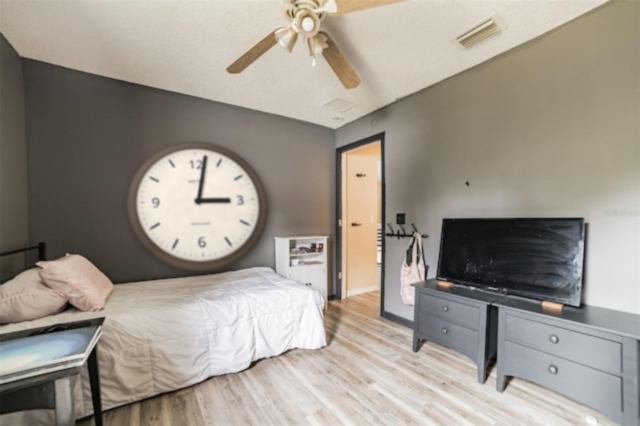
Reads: 3 h 02 min
